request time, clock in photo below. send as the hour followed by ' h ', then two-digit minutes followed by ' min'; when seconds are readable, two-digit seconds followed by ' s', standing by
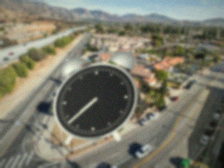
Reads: 7 h 38 min
